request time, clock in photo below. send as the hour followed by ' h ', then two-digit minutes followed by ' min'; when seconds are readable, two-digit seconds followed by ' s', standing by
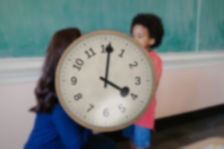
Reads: 4 h 01 min
